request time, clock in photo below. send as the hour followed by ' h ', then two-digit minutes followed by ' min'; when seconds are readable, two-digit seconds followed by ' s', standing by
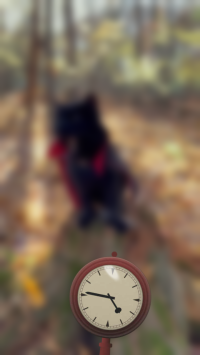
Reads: 4 h 46 min
